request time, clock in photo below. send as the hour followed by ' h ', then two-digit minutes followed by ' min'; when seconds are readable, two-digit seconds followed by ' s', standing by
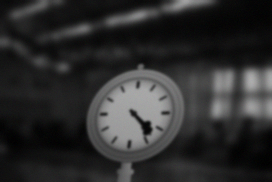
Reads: 4 h 23 min
